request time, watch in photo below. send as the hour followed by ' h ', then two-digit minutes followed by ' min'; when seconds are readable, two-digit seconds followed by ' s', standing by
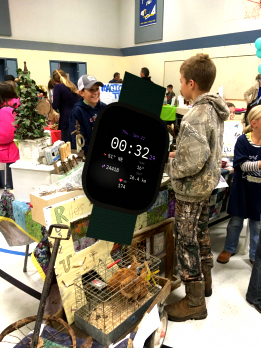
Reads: 0 h 32 min
